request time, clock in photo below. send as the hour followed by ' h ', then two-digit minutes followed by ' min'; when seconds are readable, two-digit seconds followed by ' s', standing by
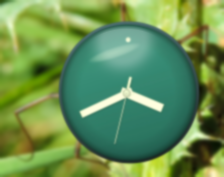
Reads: 3 h 40 min 32 s
